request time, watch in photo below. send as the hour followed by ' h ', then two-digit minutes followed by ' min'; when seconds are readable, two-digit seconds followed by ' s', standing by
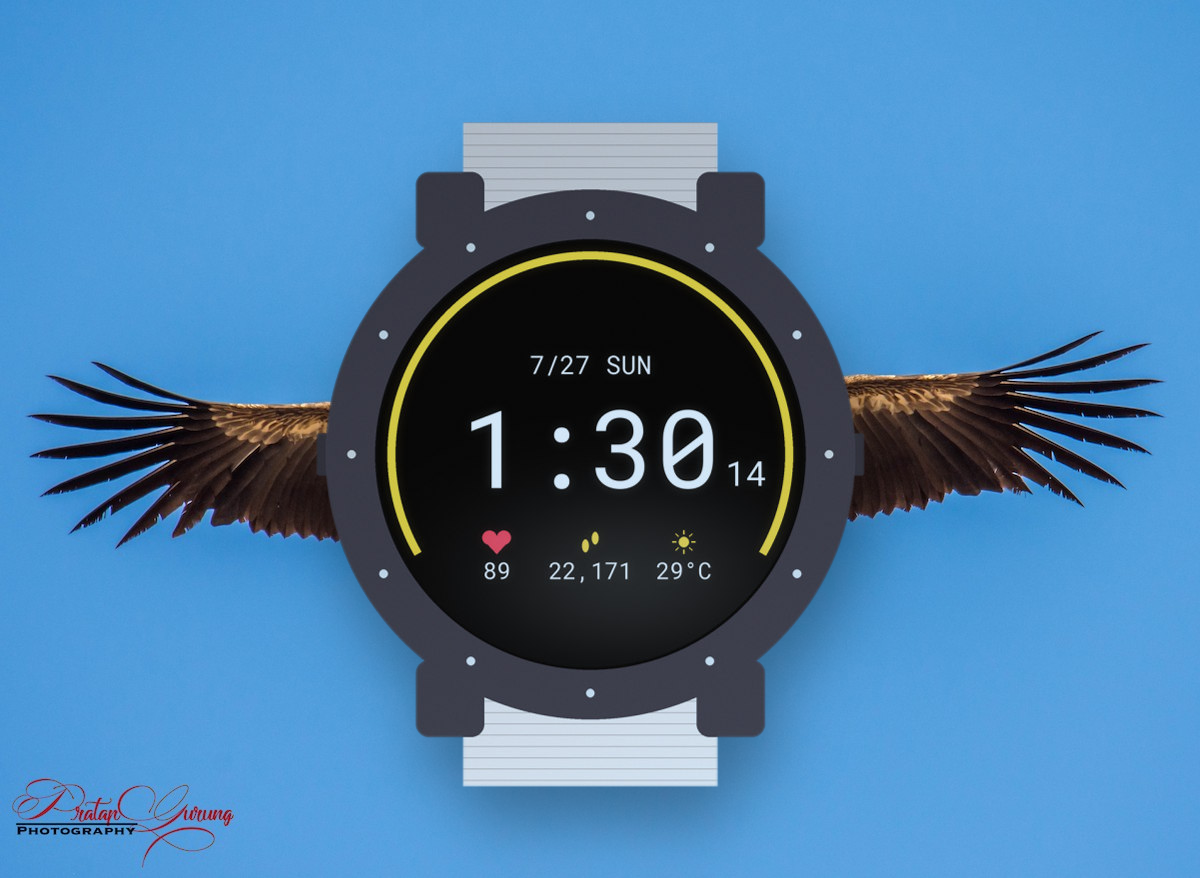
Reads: 1 h 30 min 14 s
